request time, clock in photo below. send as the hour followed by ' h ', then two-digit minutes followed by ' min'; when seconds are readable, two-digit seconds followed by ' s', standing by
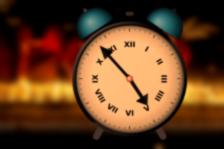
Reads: 4 h 53 min
